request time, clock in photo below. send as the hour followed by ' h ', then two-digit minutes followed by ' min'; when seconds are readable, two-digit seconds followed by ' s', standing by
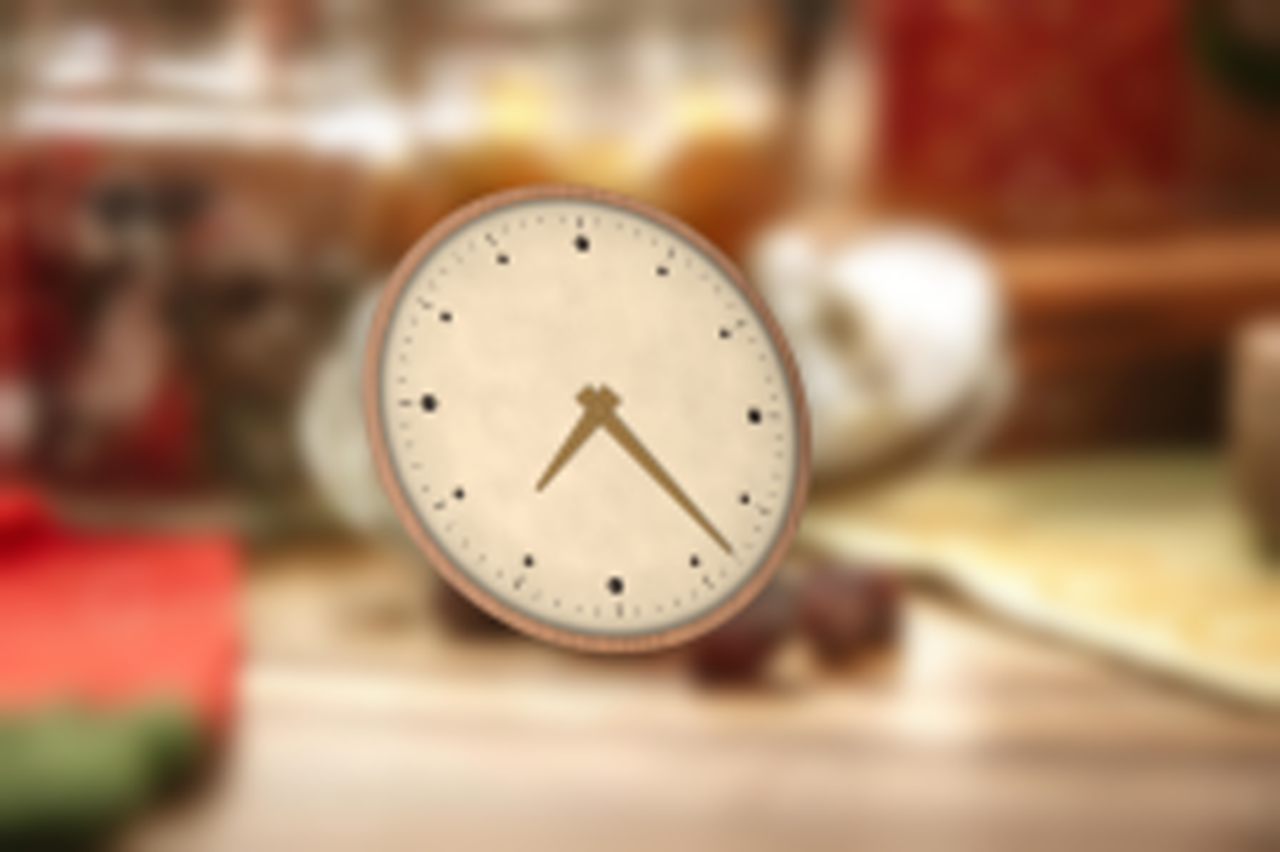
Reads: 7 h 23 min
